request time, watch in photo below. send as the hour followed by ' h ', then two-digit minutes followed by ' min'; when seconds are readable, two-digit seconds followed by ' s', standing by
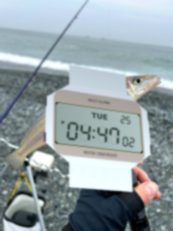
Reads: 4 h 47 min
